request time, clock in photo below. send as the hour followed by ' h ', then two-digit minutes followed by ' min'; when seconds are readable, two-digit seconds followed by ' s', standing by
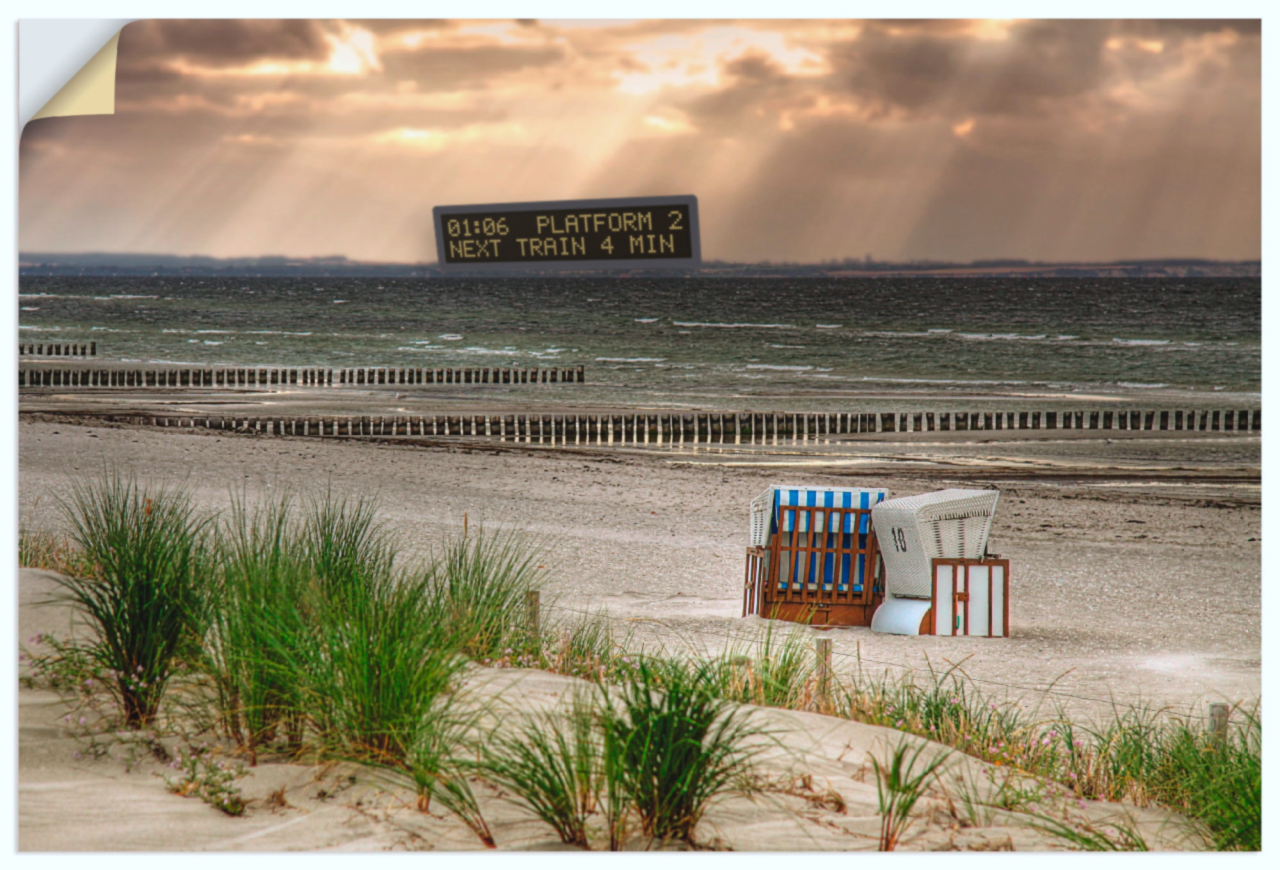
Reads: 1 h 06 min
